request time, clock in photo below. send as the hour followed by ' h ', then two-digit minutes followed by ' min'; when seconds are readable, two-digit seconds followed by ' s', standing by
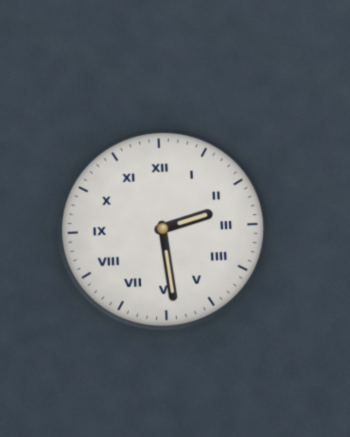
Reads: 2 h 29 min
